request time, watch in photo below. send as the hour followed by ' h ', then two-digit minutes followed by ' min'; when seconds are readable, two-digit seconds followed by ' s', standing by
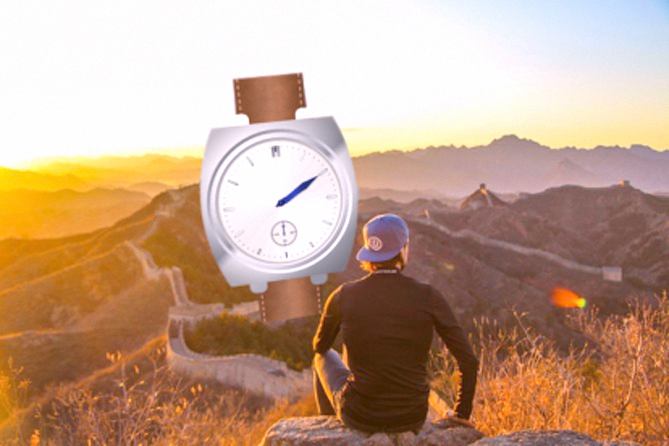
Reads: 2 h 10 min
